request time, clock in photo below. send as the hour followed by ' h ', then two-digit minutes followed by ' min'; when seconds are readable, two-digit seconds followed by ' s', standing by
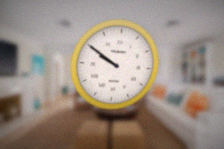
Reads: 9 h 50 min
